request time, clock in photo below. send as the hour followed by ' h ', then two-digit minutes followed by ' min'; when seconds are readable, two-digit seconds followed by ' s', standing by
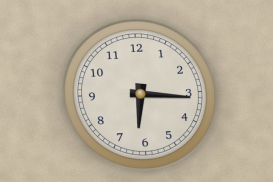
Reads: 6 h 16 min
